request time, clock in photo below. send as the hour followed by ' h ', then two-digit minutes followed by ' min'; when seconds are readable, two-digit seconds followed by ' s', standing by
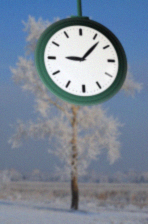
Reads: 9 h 07 min
